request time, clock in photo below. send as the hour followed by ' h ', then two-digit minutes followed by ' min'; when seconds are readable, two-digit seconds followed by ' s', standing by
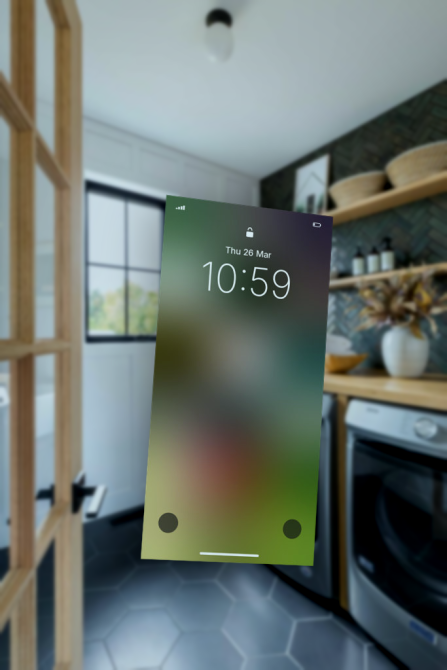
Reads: 10 h 59 min
